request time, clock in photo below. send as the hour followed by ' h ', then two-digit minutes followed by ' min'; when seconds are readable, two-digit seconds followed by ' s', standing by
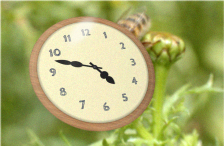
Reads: 4 h 48 min
